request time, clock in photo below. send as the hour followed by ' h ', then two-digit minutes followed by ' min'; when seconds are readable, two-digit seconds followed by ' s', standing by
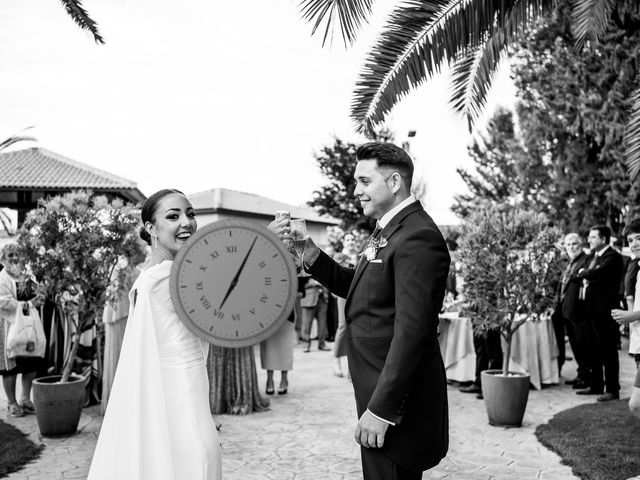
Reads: 7 h 05 min
